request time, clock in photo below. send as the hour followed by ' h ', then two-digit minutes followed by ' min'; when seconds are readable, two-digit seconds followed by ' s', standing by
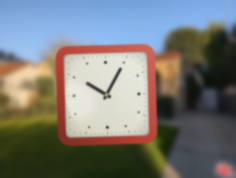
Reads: 10 h 05 min
